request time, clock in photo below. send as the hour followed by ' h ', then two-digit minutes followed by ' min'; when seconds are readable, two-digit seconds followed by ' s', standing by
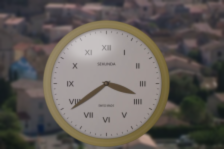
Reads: 3 h 39 min
